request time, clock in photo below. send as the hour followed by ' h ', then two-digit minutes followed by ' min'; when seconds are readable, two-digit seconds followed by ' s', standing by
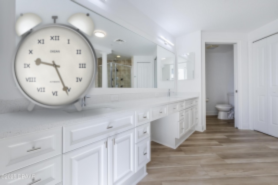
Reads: 9 h 26 min
